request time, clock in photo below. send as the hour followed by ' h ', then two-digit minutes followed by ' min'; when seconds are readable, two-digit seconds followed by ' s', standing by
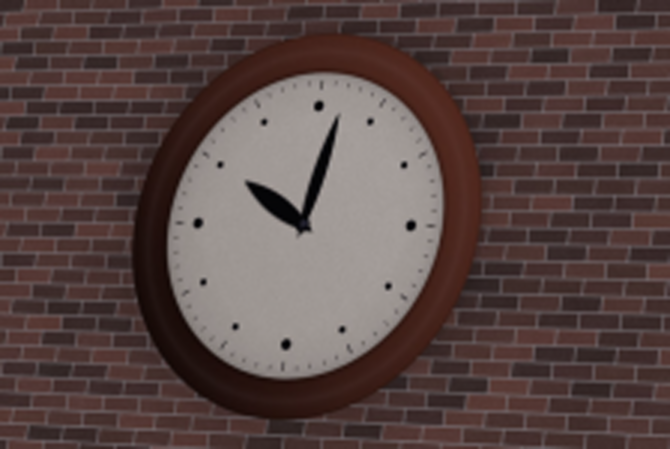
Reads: 10 h 02 min
